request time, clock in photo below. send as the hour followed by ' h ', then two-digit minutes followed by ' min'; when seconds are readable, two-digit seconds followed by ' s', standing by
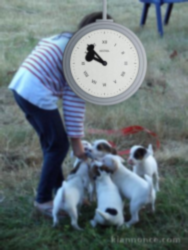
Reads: 9 h 53 min
